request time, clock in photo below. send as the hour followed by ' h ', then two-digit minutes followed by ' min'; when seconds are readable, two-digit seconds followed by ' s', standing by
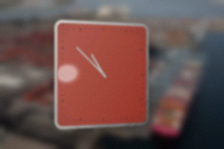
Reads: 10 h 52 min
